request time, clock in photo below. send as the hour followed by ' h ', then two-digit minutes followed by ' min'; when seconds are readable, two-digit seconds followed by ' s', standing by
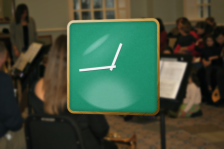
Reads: 12 h 44 min
